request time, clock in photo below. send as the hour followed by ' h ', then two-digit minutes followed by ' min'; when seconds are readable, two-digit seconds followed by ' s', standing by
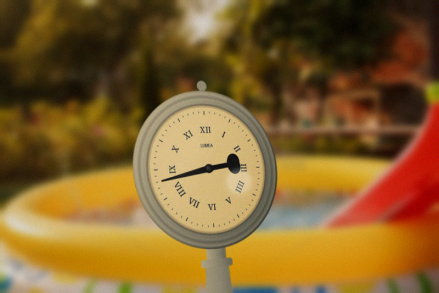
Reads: 2 h 43 min
